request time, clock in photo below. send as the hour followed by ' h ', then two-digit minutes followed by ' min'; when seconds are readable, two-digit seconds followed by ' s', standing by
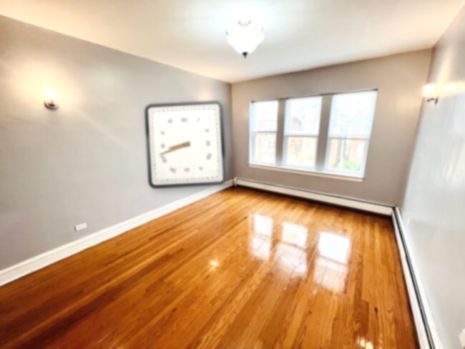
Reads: 8 h 42 min
